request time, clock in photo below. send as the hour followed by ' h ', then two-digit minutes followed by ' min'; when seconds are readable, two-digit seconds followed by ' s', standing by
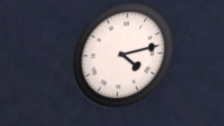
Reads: 4 h 13 min
